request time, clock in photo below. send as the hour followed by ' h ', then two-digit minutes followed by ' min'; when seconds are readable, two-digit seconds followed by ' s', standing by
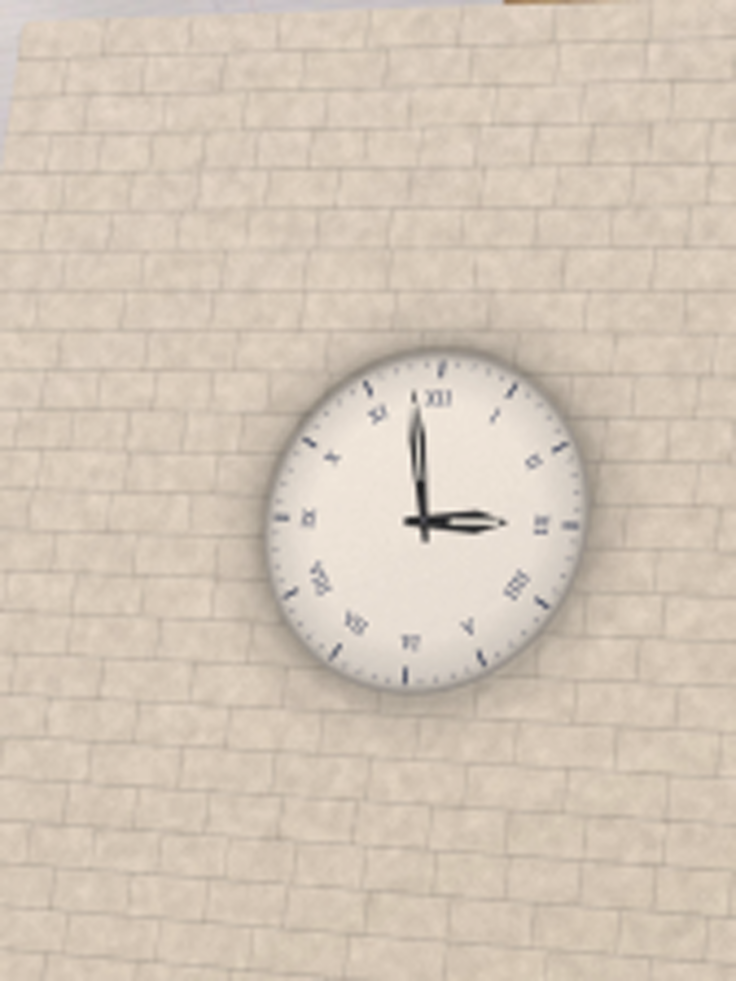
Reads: 2 h 58 min
